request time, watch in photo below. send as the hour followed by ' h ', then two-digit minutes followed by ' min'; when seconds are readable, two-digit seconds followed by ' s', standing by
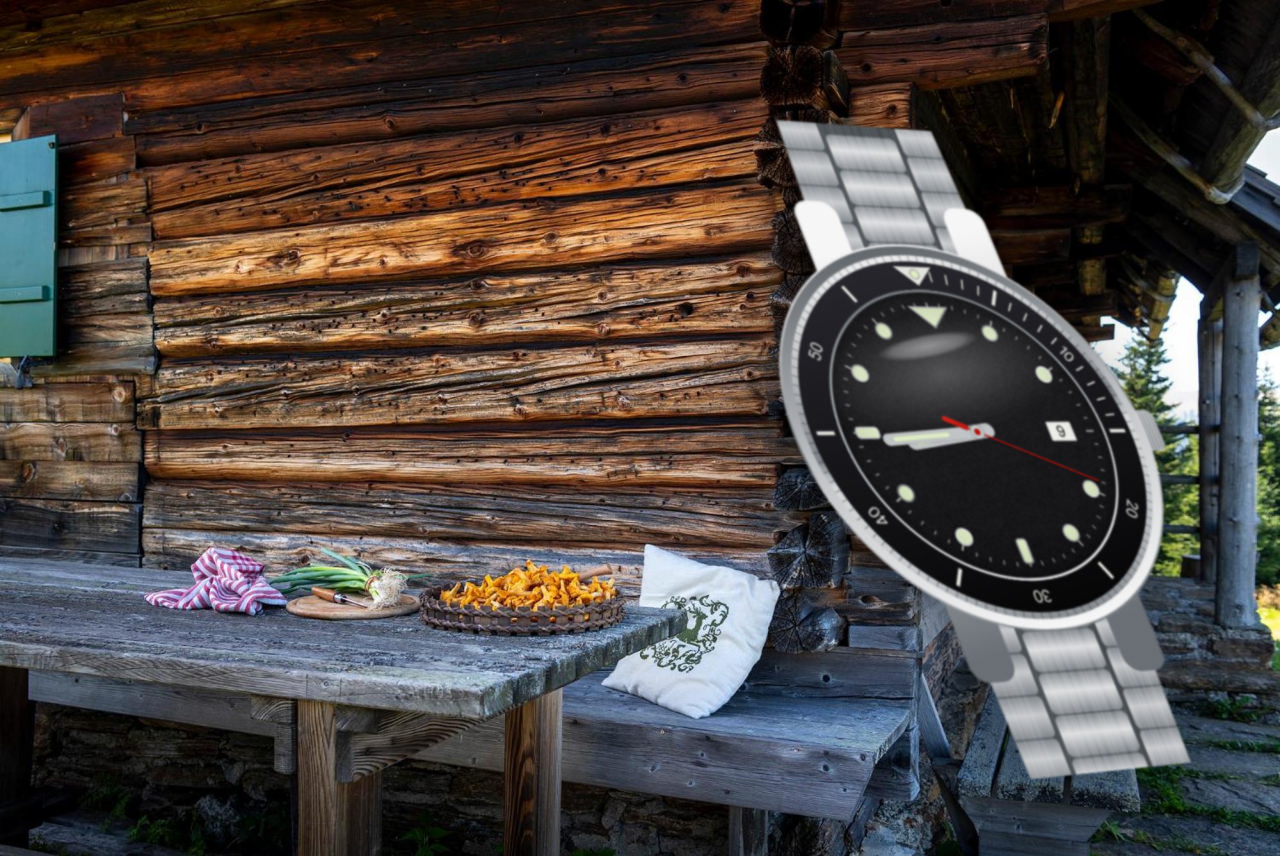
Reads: 8 h 44 min 19 s
